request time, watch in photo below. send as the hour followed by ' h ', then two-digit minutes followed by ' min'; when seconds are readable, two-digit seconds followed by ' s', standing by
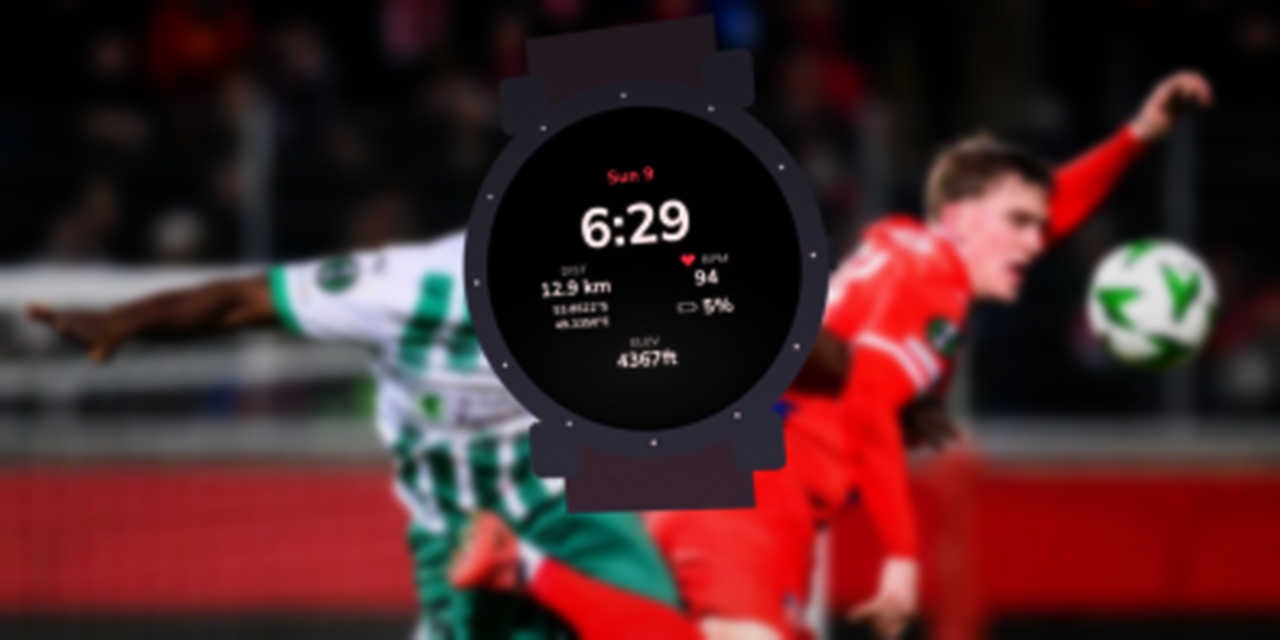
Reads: 6 h 29 min
